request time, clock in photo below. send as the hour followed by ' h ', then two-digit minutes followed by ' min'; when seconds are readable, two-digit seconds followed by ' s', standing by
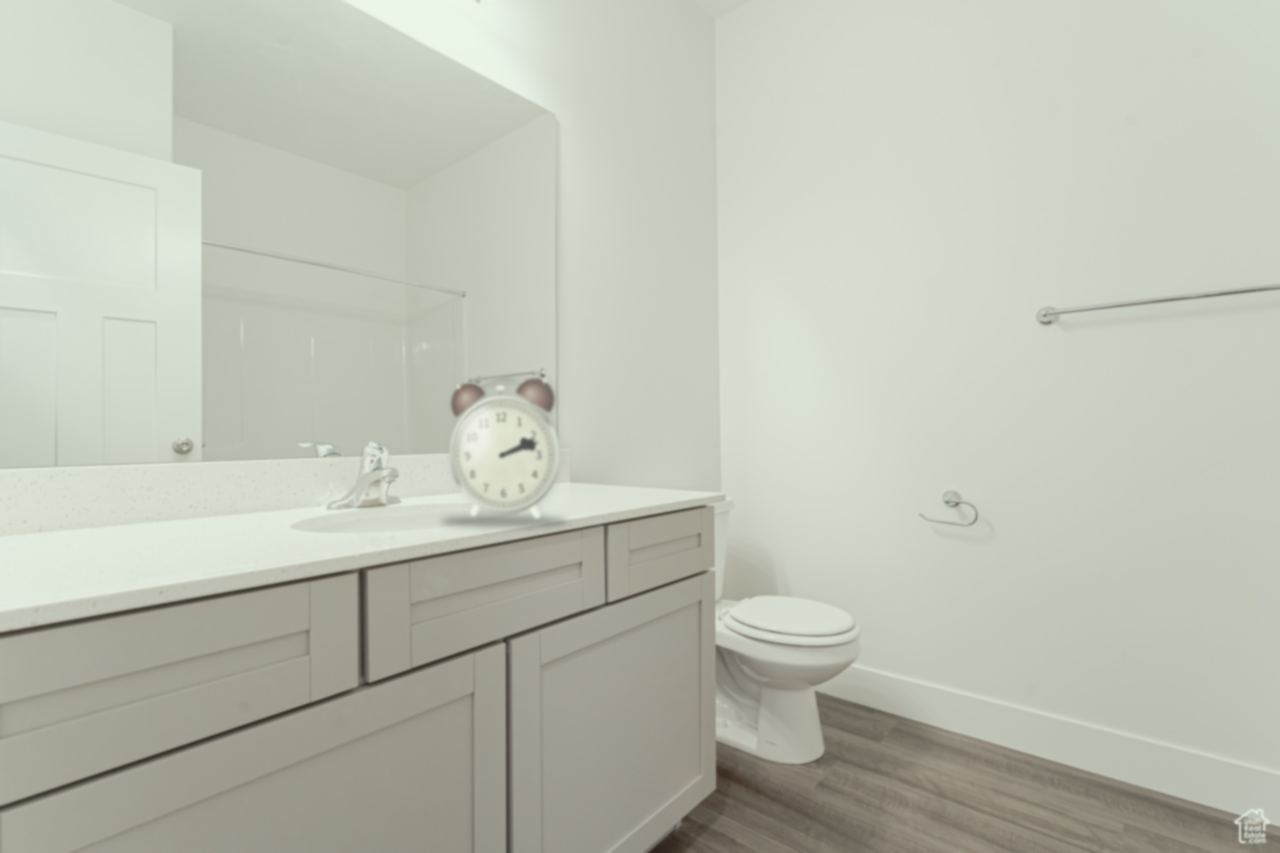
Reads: 2 h 12 min
